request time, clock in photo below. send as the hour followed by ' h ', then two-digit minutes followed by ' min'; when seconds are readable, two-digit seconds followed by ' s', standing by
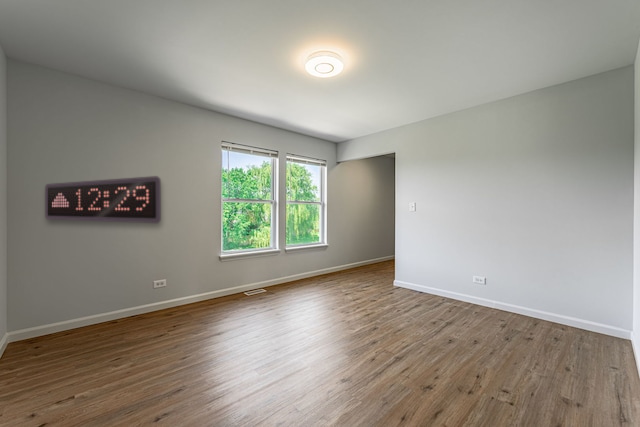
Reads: 12 h 29 min
